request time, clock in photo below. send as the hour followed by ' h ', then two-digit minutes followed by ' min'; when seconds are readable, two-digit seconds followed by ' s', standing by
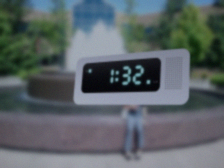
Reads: 1 h 32 min
